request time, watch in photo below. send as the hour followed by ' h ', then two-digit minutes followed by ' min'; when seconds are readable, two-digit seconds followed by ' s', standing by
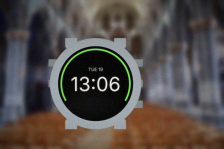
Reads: 13 h 06 min
